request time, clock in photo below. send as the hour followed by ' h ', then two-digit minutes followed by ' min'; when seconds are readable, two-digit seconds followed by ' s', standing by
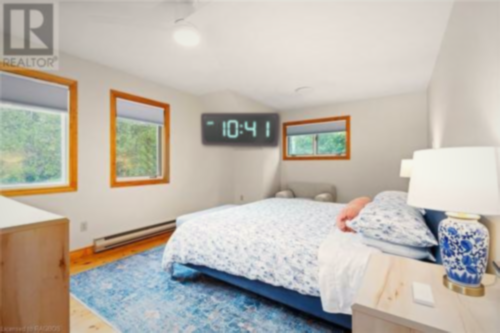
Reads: 10 h 41 min
